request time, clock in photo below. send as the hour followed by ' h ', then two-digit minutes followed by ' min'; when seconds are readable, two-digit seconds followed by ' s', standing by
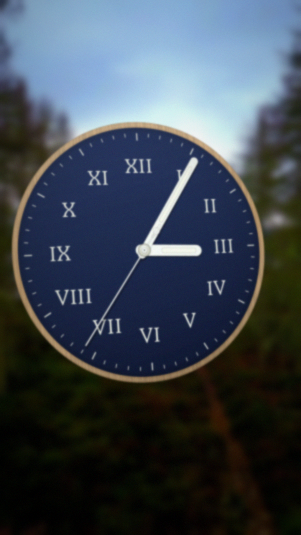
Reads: 3 h 05 min 36 s
